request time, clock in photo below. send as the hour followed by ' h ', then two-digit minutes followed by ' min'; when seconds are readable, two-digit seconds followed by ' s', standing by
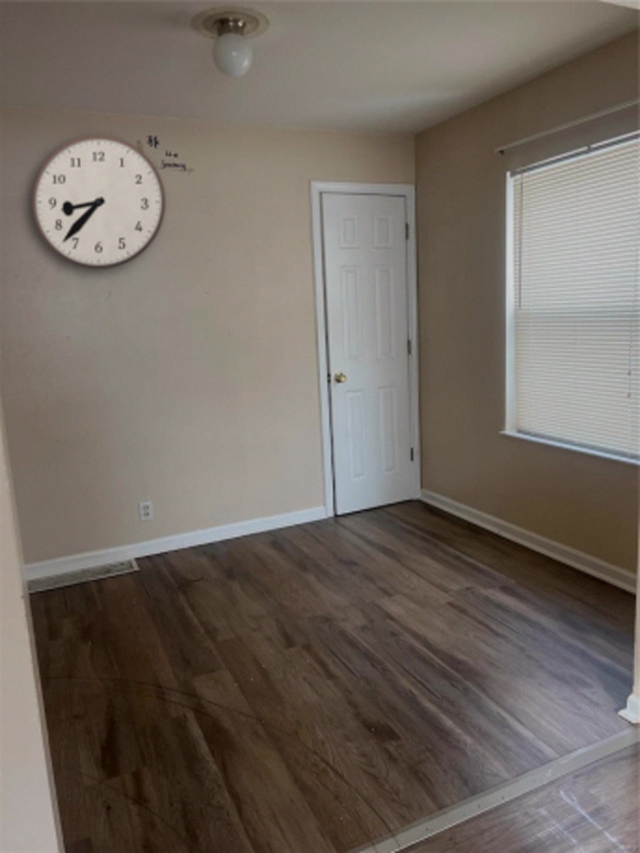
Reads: 8 h 37 min
